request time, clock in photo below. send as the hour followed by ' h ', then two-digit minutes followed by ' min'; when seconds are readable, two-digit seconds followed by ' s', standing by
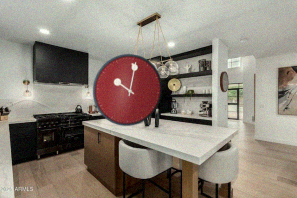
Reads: 10 h 01 min
